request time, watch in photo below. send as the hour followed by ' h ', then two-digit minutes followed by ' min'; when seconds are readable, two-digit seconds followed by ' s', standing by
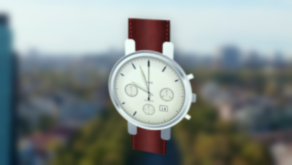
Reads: 9 h 57 min
